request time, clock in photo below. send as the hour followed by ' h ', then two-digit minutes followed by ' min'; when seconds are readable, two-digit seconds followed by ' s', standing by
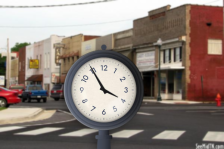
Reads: 3 h 55 min
